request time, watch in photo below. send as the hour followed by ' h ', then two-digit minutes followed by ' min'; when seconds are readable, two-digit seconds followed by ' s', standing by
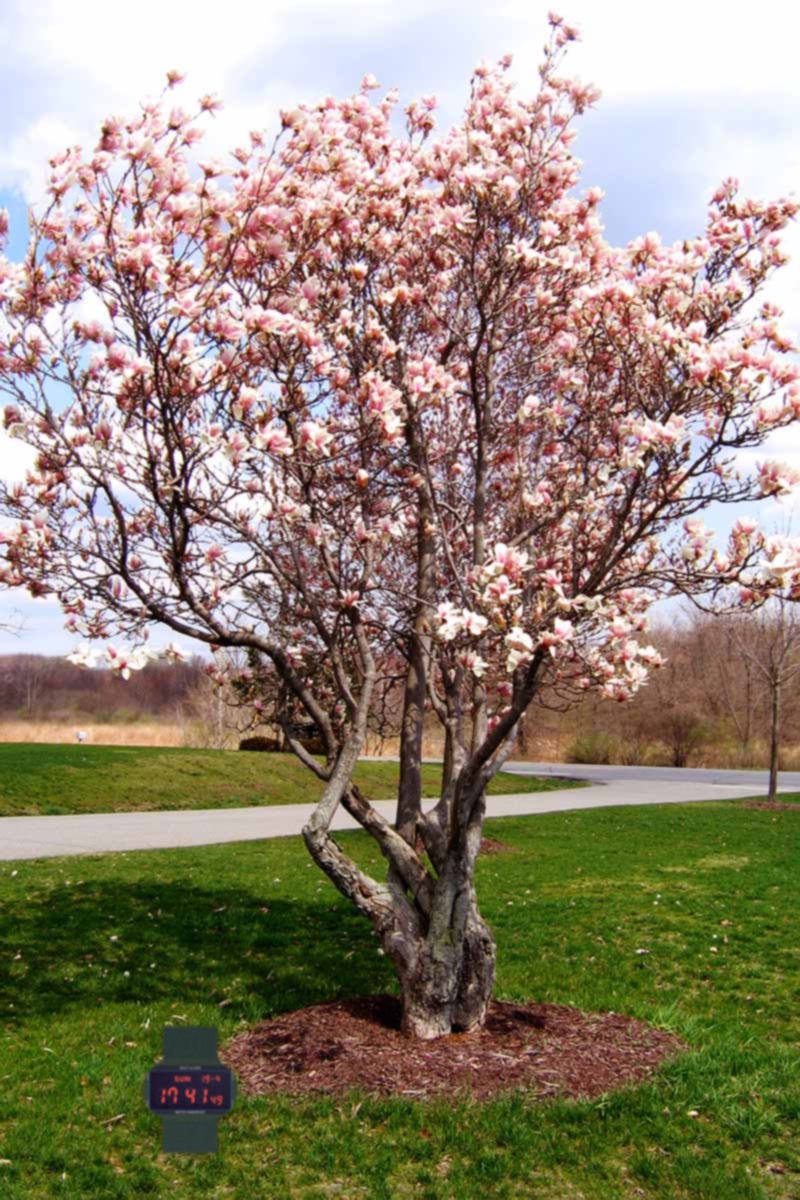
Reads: 17 h 41 min
